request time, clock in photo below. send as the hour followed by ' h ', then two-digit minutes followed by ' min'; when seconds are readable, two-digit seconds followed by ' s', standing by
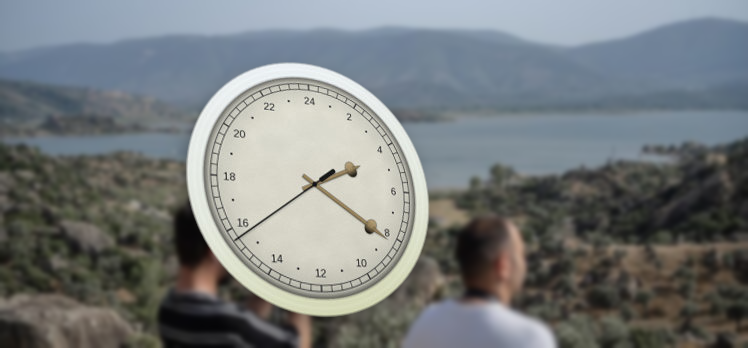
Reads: 4 h 20 min 39 s
